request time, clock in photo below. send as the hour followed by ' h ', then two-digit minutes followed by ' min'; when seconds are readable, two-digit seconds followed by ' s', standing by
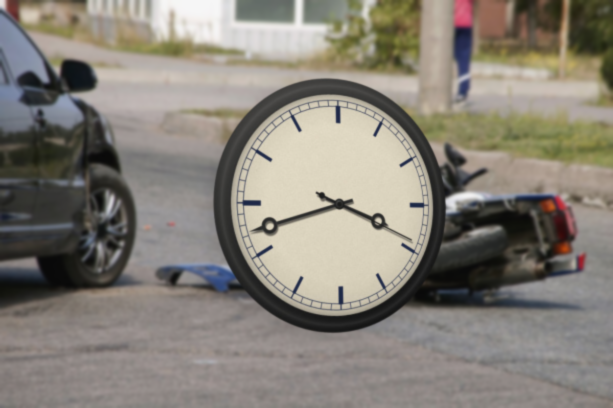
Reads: 3 h 42 min 19 s
